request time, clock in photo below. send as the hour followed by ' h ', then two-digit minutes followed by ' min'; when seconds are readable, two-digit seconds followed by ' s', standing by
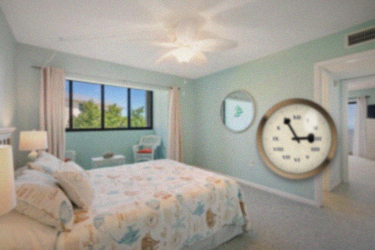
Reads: 2 h 55 min
